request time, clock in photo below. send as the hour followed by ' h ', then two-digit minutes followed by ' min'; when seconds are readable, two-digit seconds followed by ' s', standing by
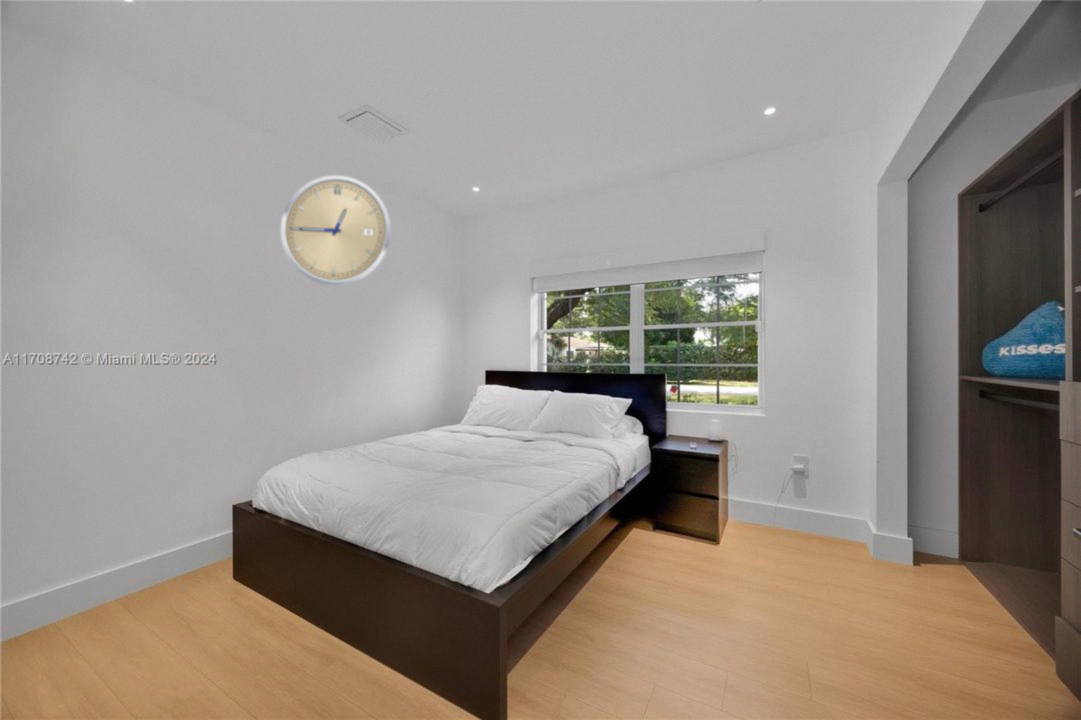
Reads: 12 h 45 min
